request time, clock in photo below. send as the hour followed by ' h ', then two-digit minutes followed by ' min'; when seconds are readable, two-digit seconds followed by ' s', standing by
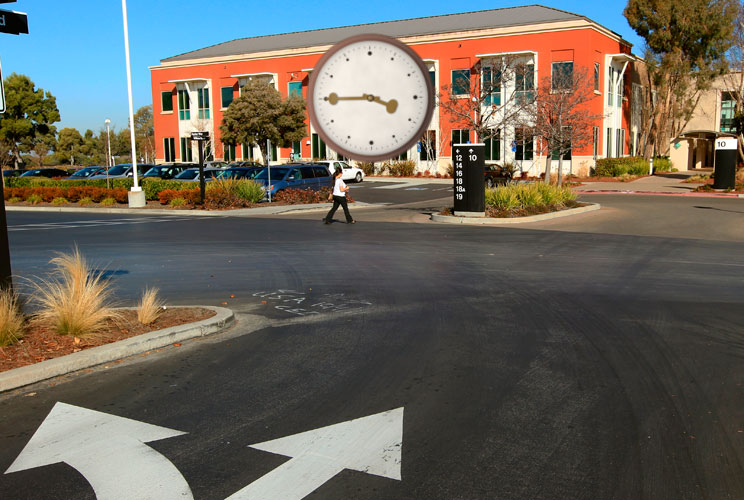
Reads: 3 h 45 min
